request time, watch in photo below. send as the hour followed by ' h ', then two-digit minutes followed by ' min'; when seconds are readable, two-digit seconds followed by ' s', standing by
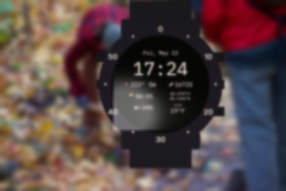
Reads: 17 h 24 min
